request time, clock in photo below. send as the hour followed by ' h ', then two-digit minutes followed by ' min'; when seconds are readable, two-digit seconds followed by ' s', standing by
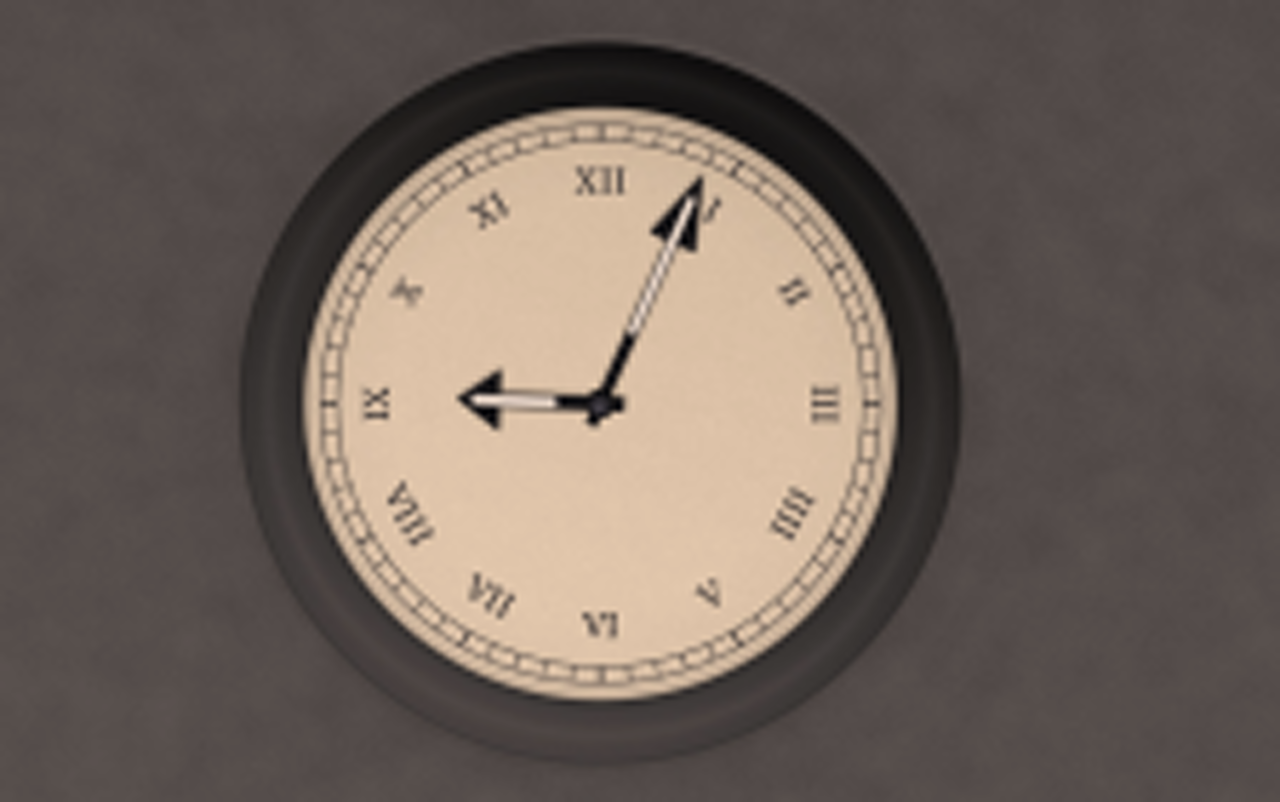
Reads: 9 h 04 min
